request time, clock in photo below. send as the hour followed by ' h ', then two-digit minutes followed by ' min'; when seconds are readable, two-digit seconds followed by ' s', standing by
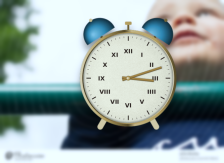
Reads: 3 h 12 min
